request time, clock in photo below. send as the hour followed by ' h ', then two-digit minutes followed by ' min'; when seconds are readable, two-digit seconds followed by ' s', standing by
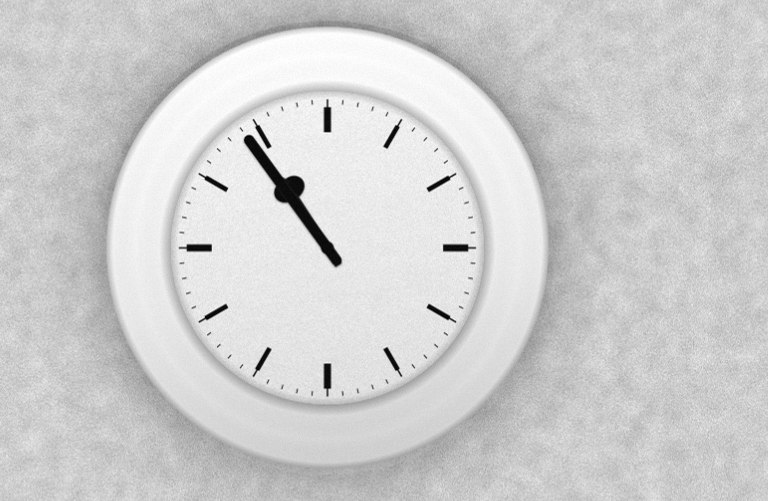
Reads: 10 h 54 min
